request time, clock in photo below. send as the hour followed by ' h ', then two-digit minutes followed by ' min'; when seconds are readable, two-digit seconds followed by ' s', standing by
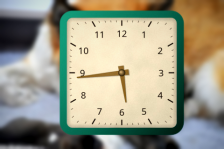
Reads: 5 h 44 min
